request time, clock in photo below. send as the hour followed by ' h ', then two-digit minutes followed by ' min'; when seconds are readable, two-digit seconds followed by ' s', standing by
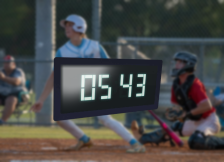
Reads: 5 h 43 min
